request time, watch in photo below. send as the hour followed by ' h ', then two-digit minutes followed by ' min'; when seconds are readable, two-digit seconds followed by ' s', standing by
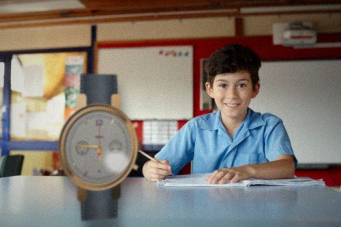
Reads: 5 h 46 min
